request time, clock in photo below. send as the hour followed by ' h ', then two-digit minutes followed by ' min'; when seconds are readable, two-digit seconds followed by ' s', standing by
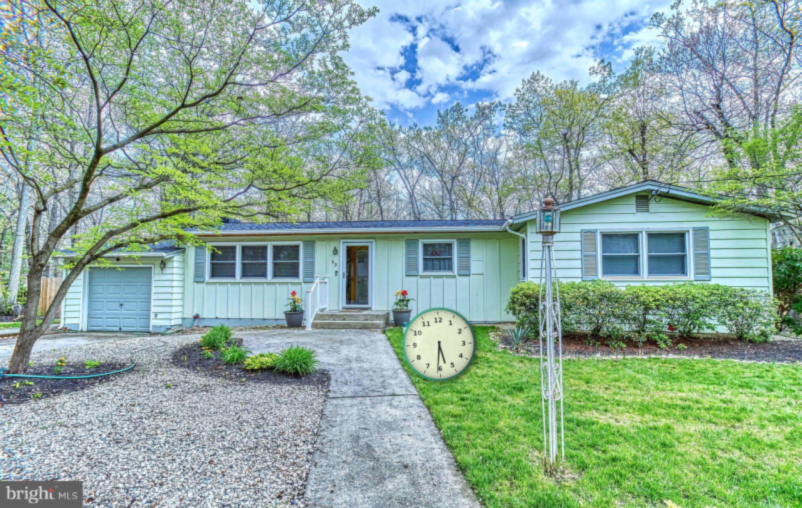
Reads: 5 h 31 min
